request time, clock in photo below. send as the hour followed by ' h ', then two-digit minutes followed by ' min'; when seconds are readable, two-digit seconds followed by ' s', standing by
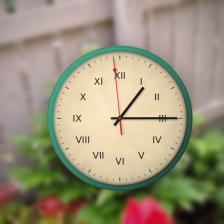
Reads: 1 h 14 min 59 s
